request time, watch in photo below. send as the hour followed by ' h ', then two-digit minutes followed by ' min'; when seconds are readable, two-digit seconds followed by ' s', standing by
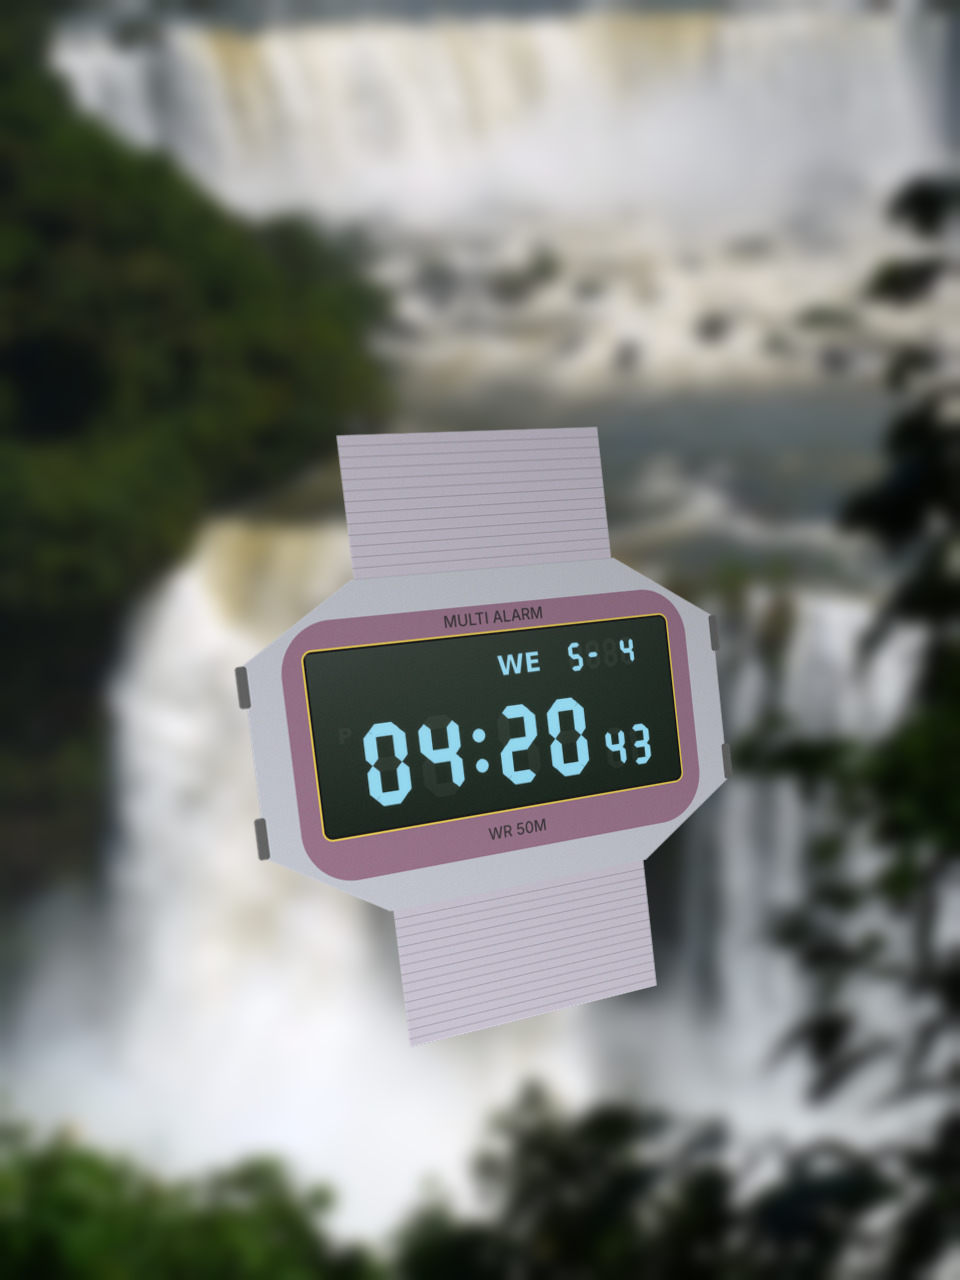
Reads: 4 h 20 min 43 s
